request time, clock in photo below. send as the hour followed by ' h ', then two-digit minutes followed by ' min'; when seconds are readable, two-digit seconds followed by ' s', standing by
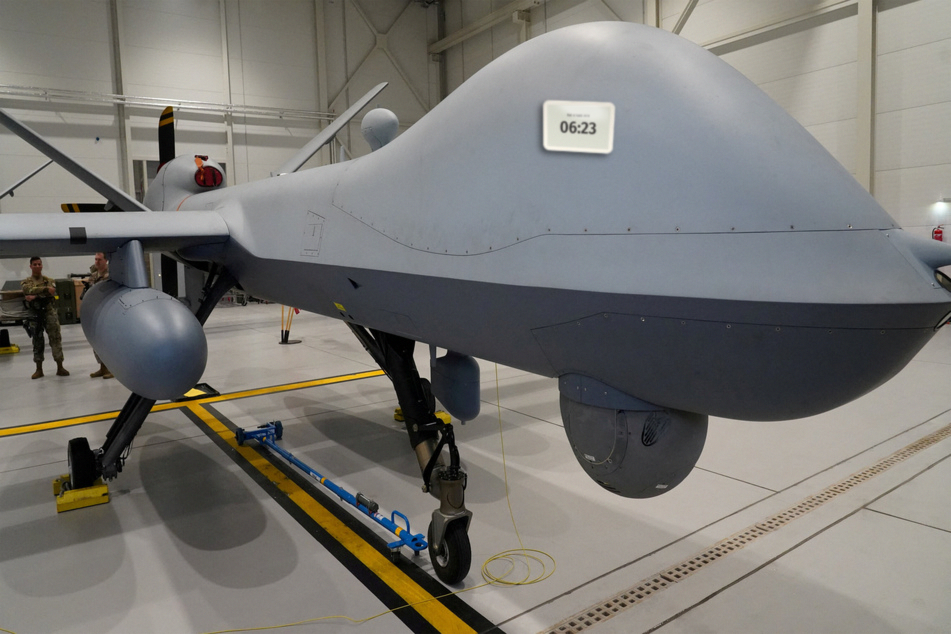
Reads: 6 h 23 min
